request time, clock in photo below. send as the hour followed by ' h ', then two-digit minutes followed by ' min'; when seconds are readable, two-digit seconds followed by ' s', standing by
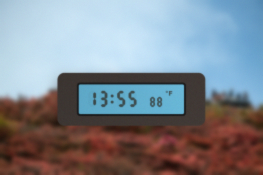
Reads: 13 h 55 min
